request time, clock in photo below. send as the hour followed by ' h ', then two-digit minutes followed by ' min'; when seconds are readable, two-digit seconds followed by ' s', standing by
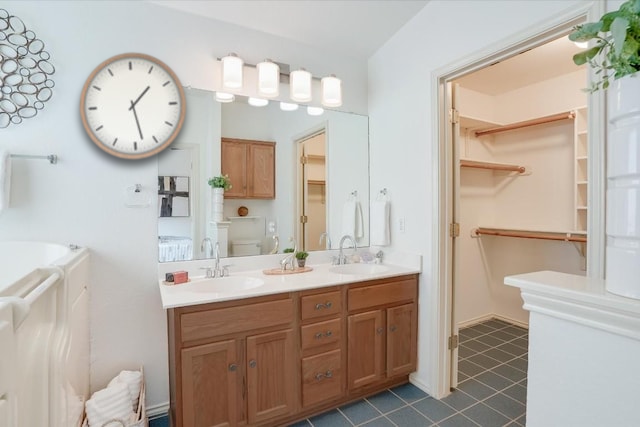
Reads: 1 h 28 min
